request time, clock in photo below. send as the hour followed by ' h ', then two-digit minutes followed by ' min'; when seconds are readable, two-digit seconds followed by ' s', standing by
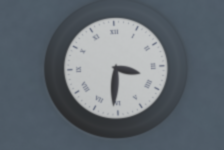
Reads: 3 h 31 min
